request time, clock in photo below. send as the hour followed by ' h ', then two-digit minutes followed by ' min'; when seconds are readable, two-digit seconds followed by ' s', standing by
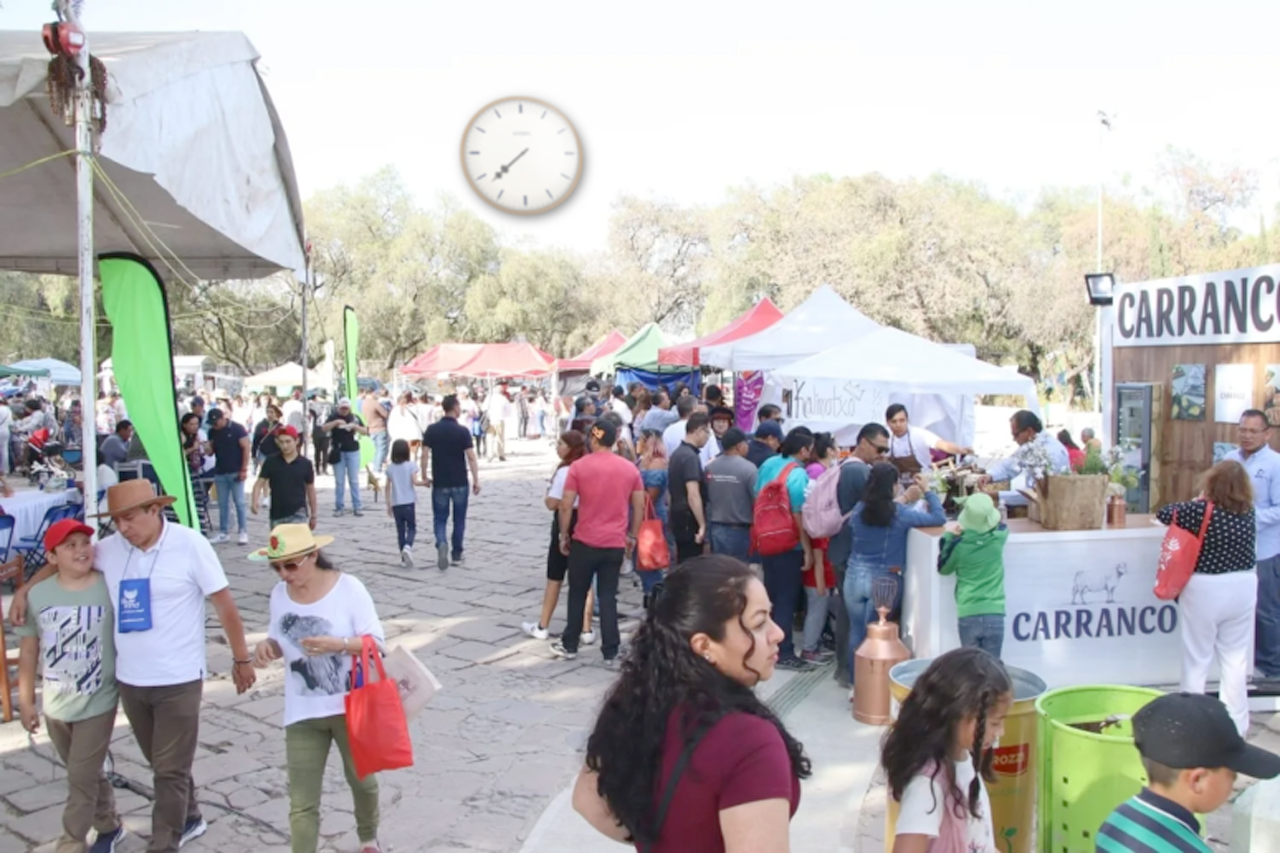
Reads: 7 h 38 min
